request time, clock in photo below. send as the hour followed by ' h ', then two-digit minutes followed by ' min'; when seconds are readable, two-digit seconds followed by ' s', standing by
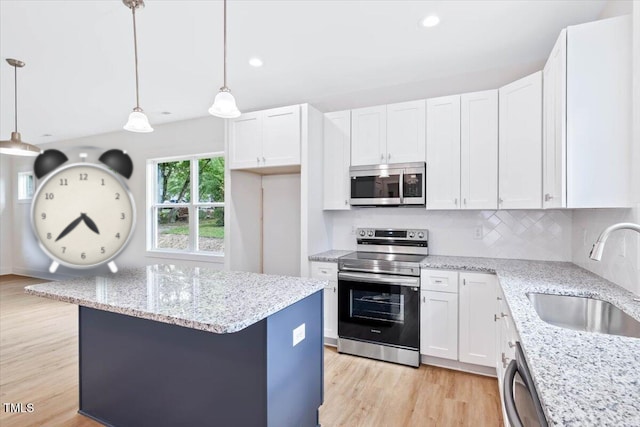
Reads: 4 h 38 min
